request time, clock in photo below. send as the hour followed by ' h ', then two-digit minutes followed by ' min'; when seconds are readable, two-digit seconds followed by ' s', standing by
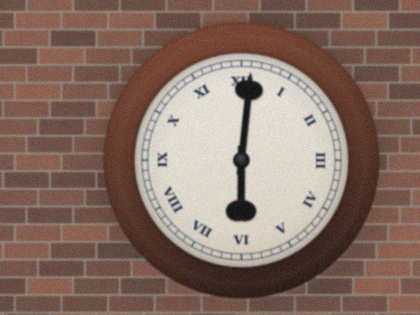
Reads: 6 h 01 min
